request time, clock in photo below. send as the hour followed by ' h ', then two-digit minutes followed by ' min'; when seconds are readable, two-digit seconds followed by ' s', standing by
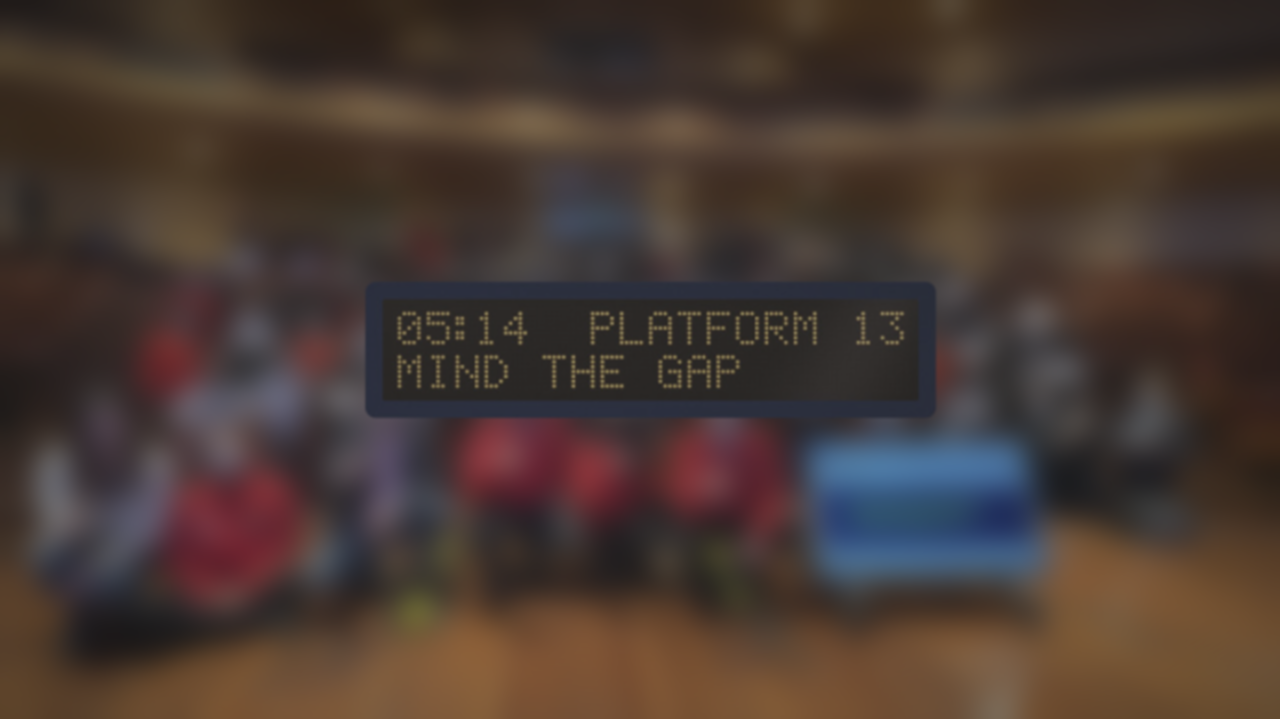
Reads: 5 h 14 min
